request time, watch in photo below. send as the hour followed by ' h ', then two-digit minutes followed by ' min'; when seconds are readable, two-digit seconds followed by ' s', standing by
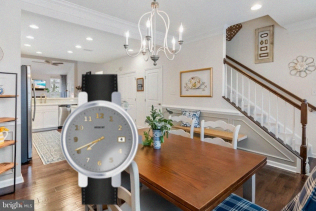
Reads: 7 h 41 min
